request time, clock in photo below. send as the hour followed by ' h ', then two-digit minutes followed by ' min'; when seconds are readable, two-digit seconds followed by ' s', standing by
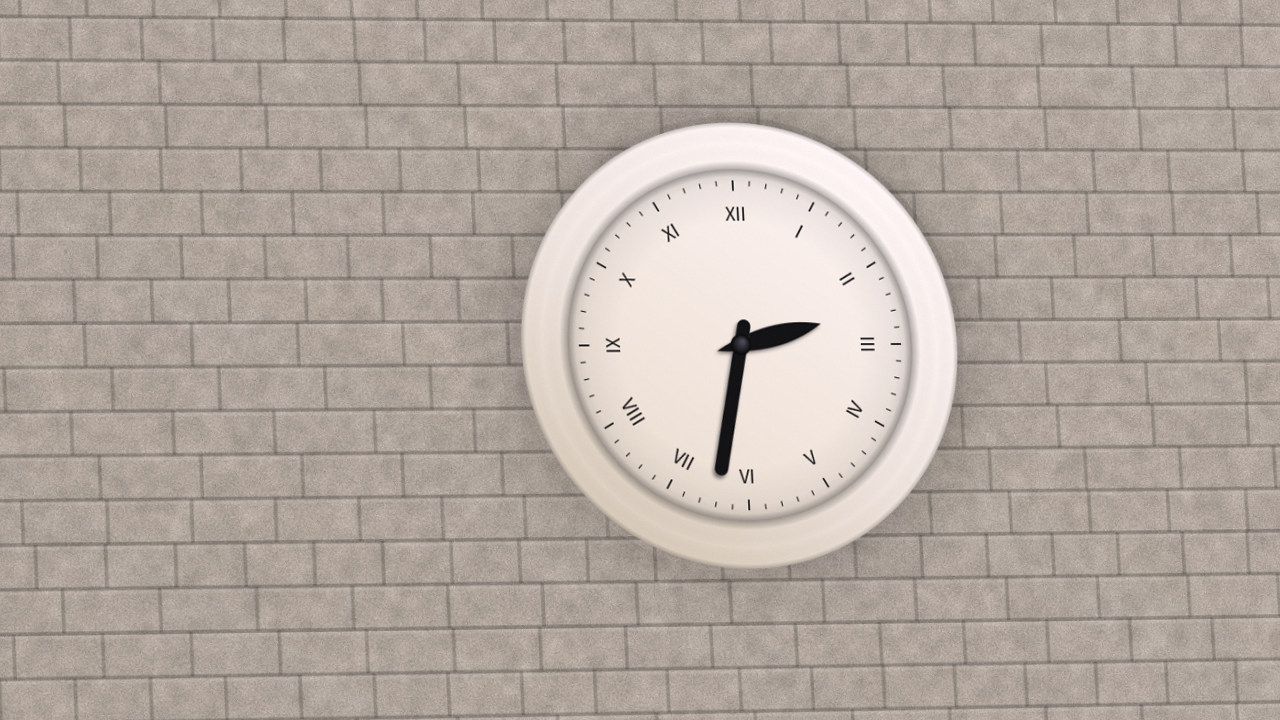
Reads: 2 h 32 min
